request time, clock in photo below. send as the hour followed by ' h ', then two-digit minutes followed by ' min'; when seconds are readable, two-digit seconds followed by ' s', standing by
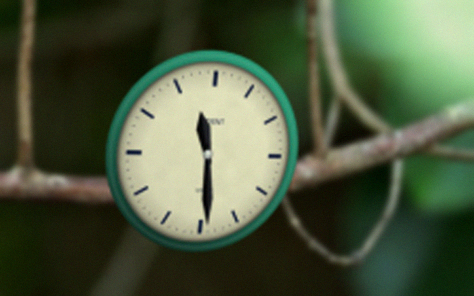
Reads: 11 h 29 min
